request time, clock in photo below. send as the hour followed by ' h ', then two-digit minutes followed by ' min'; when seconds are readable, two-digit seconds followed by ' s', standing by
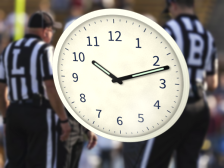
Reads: 10 h 12 min
